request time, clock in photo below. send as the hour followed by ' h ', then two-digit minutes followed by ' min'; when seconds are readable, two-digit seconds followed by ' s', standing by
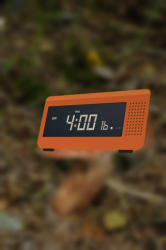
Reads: 4 h 00 min 16 s
